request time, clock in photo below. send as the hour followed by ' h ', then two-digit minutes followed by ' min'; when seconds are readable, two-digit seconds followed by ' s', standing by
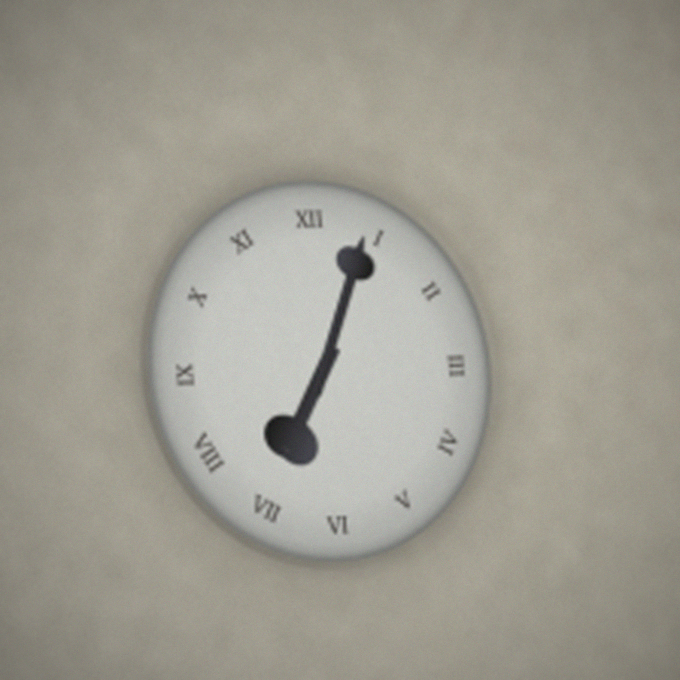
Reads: 7 h 04 min
